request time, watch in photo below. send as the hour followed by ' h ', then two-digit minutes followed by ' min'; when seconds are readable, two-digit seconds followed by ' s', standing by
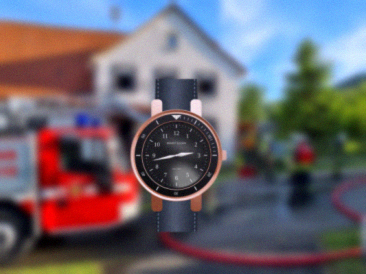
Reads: 2 h 43 min
